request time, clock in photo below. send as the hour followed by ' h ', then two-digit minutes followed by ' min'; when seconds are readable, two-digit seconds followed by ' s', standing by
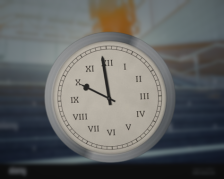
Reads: 9 h 59 min
